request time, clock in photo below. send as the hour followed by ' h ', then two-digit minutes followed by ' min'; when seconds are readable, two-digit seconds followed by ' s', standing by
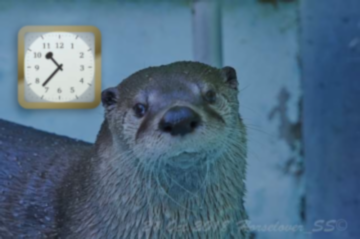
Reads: 10 h 37 min
